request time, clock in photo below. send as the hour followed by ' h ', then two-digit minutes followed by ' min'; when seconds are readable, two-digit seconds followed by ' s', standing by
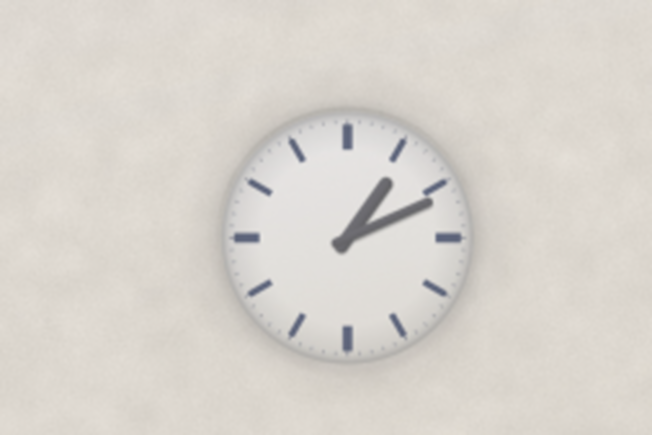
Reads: 1 h 11 min
